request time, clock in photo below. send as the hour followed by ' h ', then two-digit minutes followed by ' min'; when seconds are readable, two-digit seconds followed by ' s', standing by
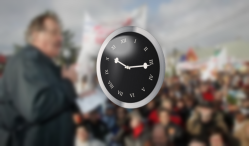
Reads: 10 h 16 min
